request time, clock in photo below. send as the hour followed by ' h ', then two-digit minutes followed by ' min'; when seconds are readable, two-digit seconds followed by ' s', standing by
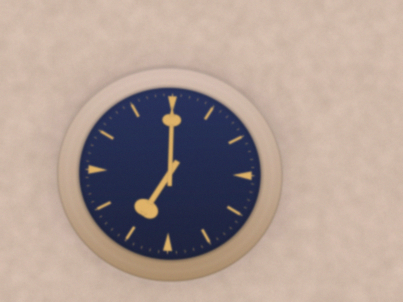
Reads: 7 h 00 min
